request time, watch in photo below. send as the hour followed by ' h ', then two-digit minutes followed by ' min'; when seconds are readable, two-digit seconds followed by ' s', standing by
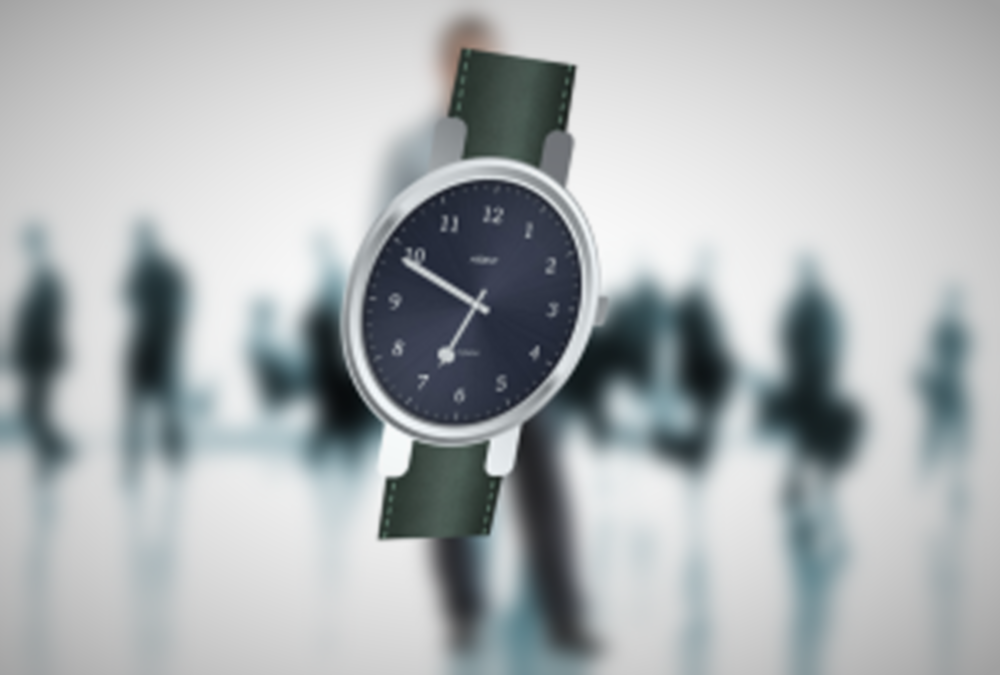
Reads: 6 h 49 min
